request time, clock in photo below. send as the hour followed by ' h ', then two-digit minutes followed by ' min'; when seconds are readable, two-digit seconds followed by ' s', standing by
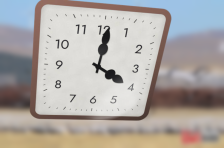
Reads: 4 h 01 min
